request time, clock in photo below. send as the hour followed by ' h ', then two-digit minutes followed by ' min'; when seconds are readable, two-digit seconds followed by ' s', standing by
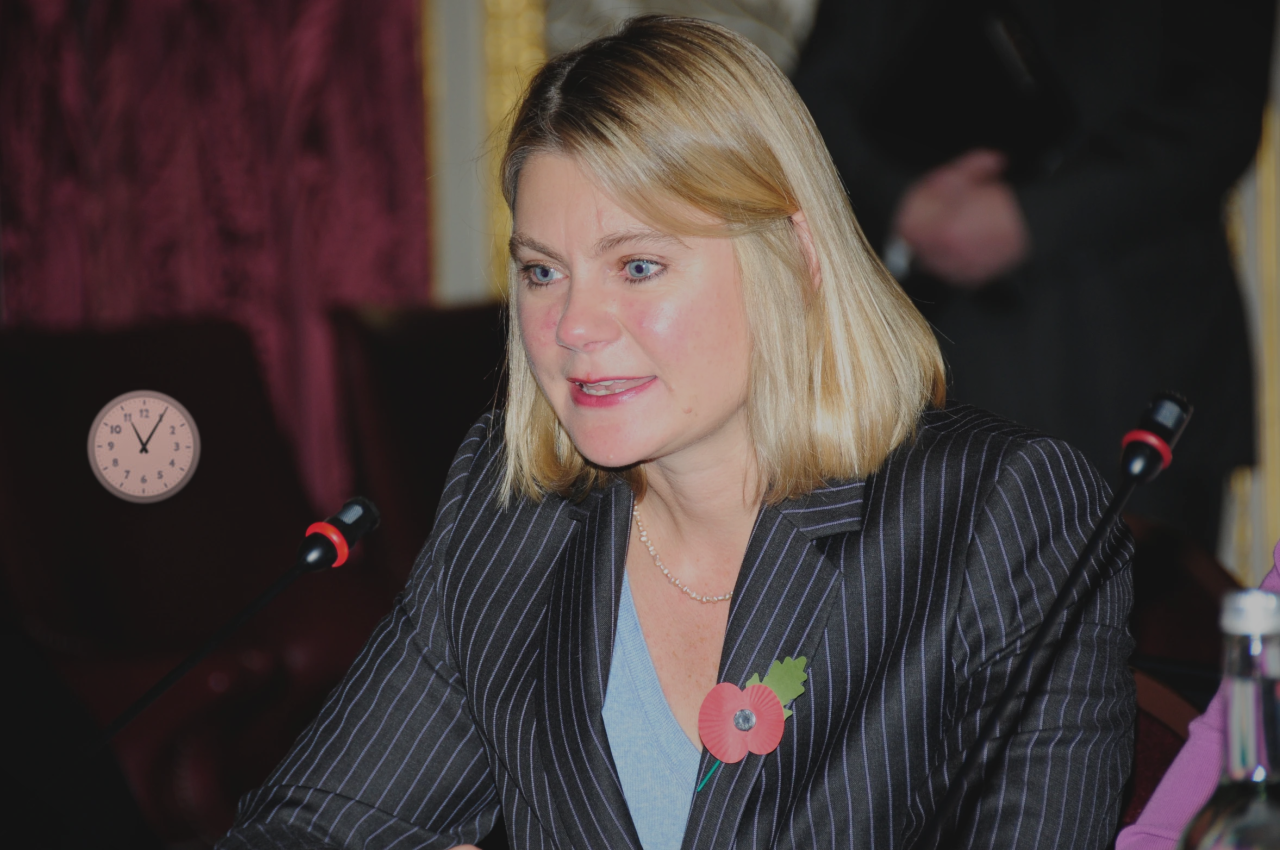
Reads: 11 h 05 min
